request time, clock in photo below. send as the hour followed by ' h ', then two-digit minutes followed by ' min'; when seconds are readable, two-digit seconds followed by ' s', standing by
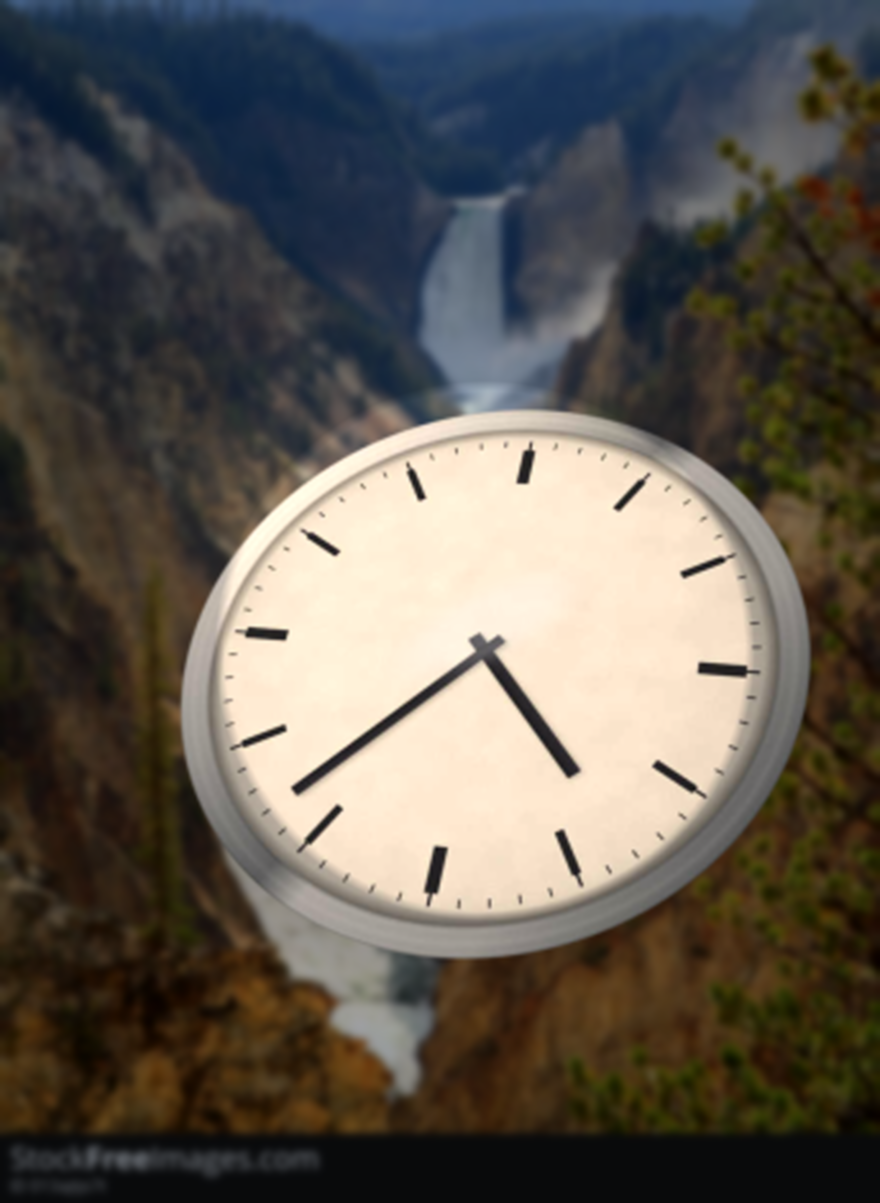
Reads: 4 h 37 min
